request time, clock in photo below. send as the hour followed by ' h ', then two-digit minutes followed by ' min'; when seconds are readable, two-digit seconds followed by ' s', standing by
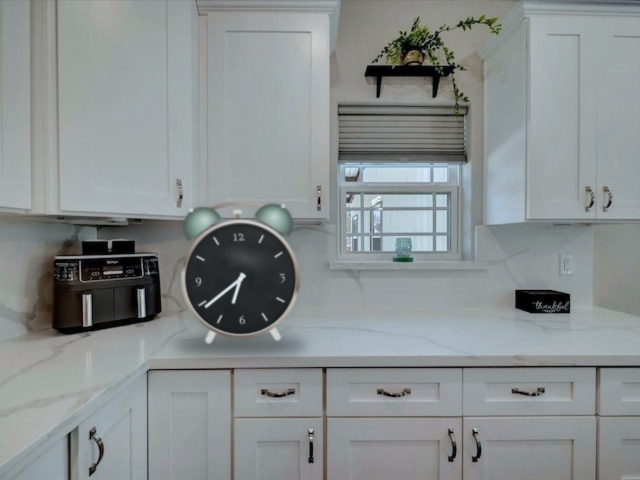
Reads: 6 h 39 min
